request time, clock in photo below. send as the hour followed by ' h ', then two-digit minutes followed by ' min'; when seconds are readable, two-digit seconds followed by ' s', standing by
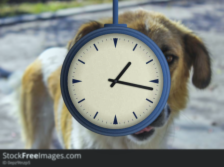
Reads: 1 h 17 min
